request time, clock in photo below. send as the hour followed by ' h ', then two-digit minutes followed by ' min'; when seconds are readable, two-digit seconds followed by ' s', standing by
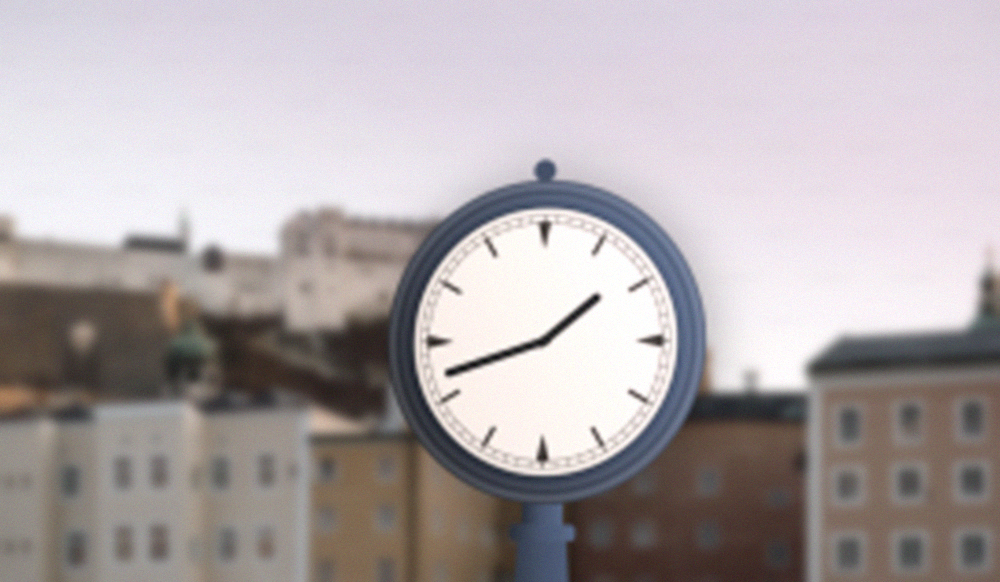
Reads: 1 h 42 min
